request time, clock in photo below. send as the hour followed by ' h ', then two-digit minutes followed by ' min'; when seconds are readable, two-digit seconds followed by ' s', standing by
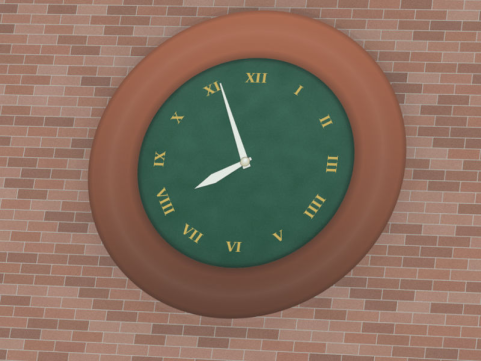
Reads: 7 h 56 min
